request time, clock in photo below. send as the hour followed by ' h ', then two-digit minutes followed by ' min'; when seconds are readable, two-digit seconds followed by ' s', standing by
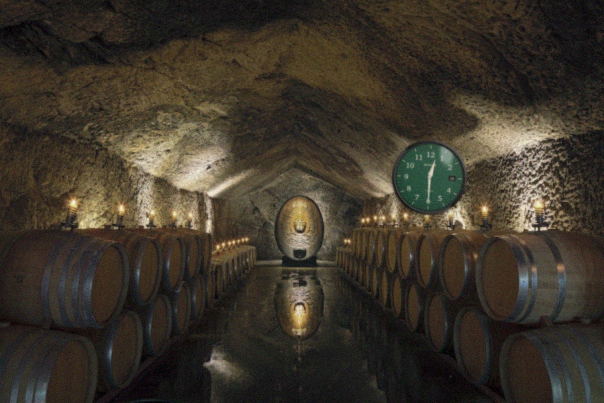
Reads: 12 h 30 min
